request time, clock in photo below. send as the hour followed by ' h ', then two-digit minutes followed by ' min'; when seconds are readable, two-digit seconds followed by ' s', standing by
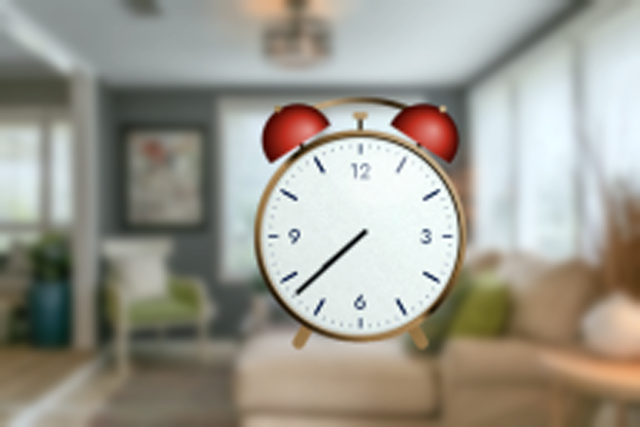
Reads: 7 h 38 min
